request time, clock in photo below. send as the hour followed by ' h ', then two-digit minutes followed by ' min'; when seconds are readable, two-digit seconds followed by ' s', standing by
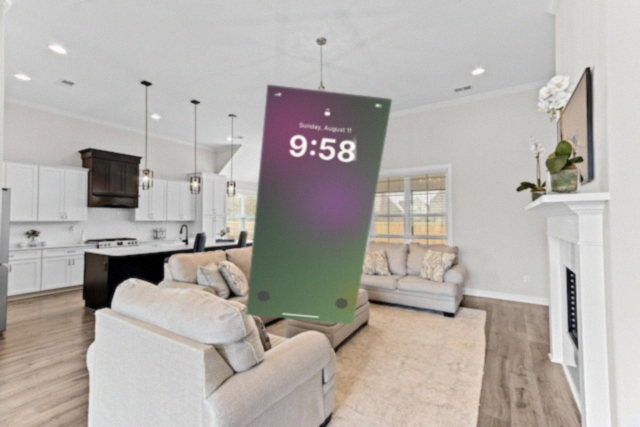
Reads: 9 h 58 min
